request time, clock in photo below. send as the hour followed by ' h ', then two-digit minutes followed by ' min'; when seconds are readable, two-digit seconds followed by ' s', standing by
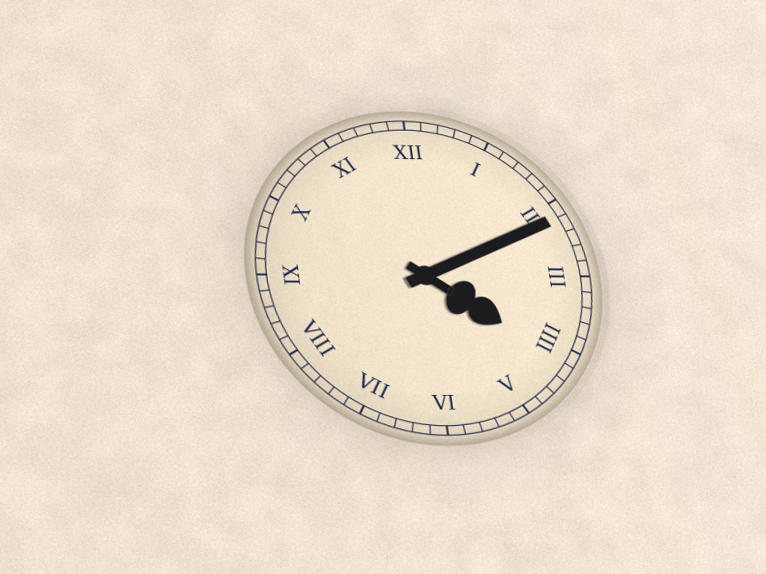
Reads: 4 h 11 min
